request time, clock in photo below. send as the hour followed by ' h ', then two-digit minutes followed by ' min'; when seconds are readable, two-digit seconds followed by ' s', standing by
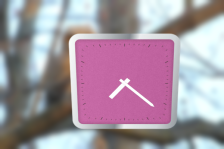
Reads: 7 h 22 min
